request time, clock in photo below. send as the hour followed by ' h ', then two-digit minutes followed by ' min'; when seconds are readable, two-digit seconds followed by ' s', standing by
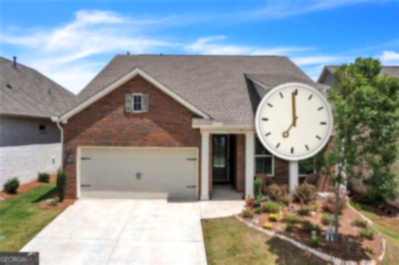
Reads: 6 h 59 min
